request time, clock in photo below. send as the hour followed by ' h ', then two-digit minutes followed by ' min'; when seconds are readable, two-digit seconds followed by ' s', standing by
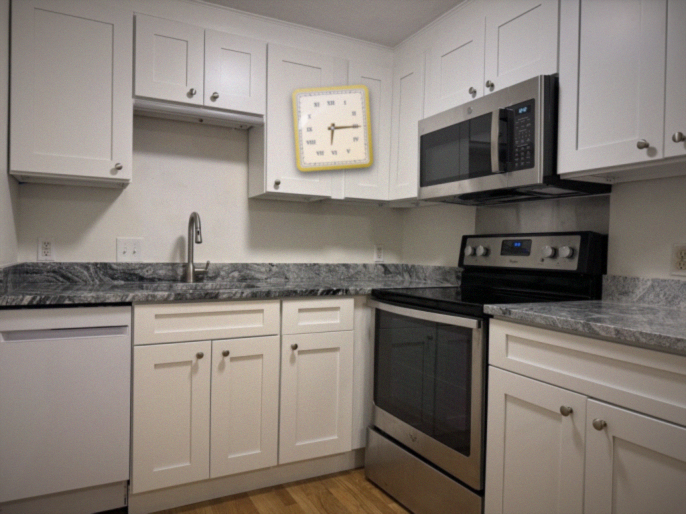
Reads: 6 h 15 min
